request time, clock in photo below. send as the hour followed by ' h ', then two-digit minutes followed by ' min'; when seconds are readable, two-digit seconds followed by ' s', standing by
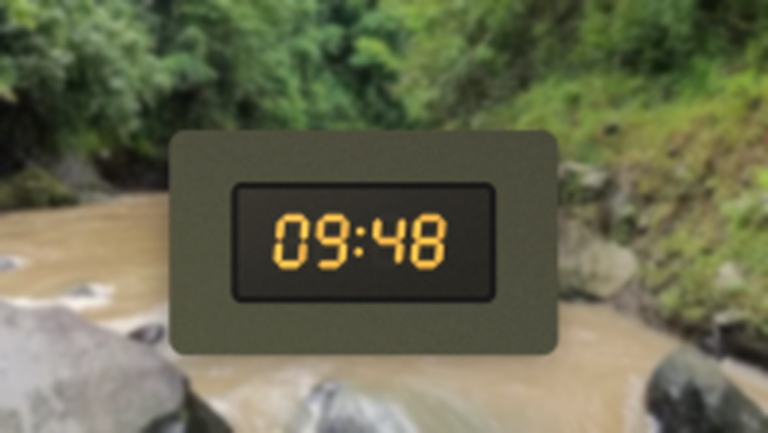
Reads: 9 h 48 min
